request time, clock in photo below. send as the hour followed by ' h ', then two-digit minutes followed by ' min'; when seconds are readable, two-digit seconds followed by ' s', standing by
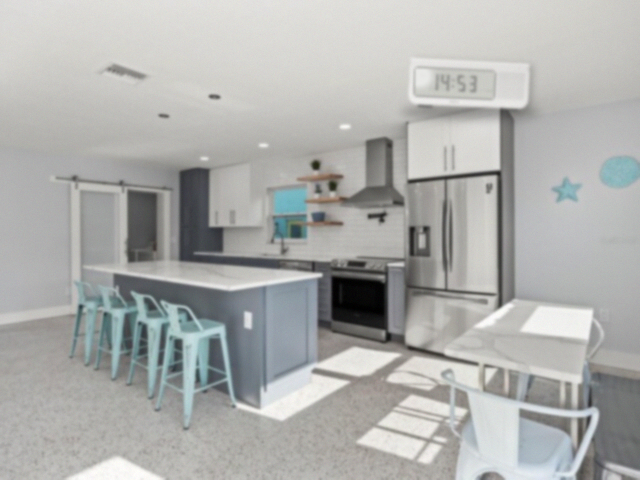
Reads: 14 h 53 min
